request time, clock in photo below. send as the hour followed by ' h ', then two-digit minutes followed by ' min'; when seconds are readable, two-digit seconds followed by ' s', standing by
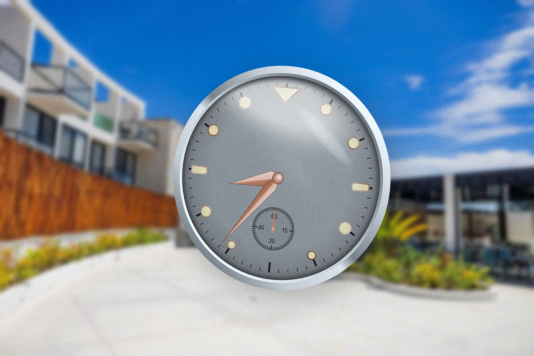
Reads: 8 h 36 min
